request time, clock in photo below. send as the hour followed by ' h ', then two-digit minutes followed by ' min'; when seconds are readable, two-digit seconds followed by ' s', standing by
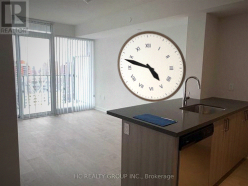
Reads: 4 h 48 min
